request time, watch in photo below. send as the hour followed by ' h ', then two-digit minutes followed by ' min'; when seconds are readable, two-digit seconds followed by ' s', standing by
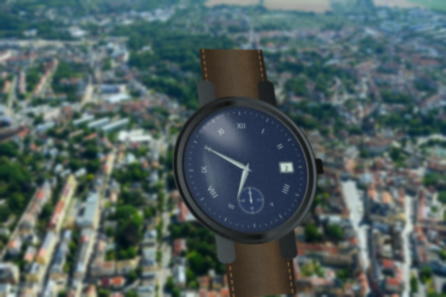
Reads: 6 h 50 min
